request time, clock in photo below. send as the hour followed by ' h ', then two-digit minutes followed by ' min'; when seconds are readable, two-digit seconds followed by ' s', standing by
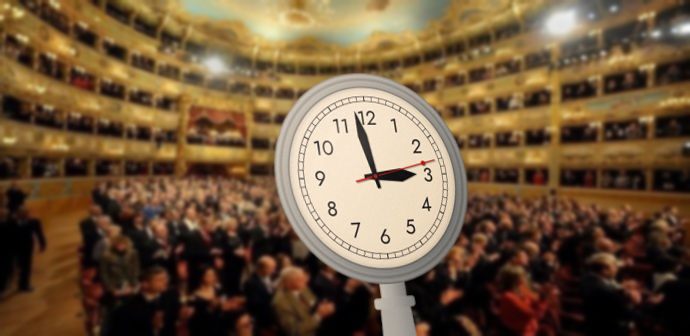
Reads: 2 h 58 min 13 s
